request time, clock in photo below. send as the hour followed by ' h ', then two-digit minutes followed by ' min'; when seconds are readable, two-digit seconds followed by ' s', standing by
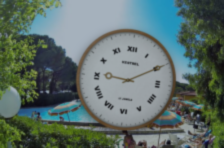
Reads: 9 h 10 min
